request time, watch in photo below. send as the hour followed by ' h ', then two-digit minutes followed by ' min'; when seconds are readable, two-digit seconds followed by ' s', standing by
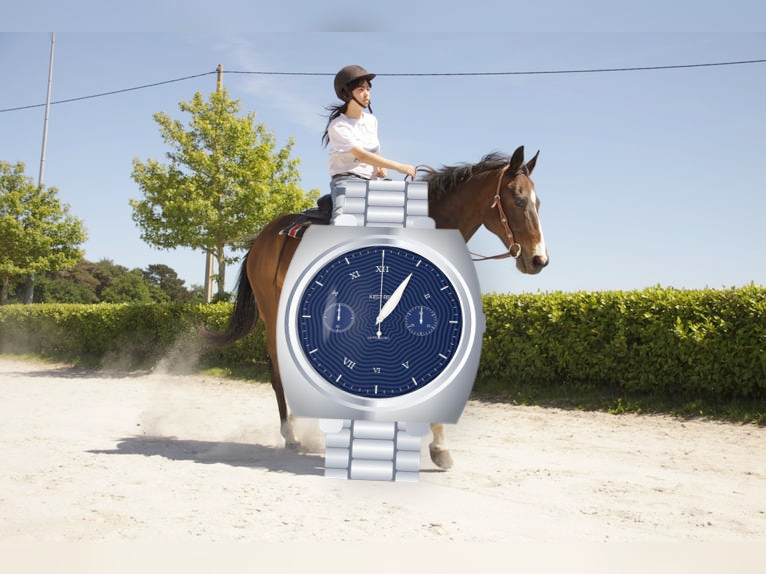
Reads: 1 h 05 min
